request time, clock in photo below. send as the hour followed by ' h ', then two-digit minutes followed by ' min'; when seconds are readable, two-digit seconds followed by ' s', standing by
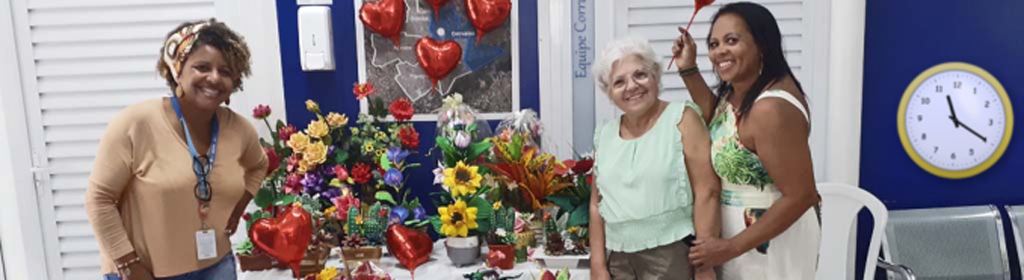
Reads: 11 h 20 min
